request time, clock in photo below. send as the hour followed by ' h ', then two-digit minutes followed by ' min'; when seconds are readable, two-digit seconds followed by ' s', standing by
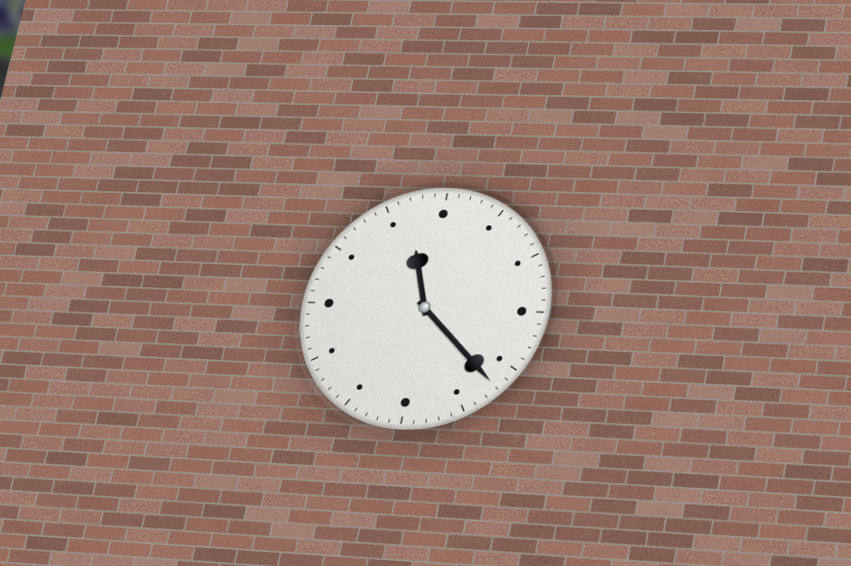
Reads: 11 h 22 min
